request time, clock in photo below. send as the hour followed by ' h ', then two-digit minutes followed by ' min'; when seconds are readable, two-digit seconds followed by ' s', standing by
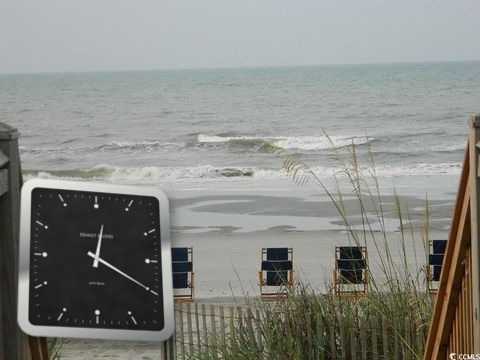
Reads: 12 h 20 min
